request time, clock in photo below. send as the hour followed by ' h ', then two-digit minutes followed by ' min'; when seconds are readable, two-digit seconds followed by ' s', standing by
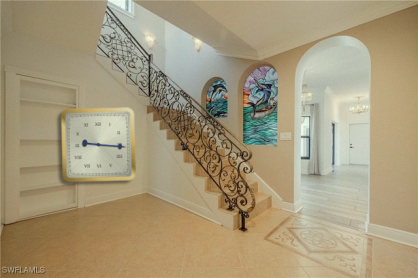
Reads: 9 h 16 min
